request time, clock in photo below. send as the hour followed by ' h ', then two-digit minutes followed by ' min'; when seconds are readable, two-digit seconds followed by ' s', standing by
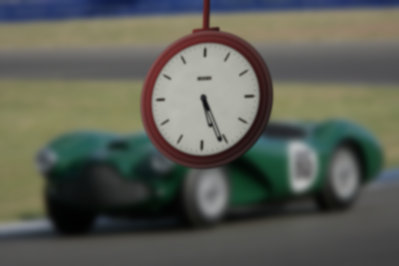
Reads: 5 h 26 min
